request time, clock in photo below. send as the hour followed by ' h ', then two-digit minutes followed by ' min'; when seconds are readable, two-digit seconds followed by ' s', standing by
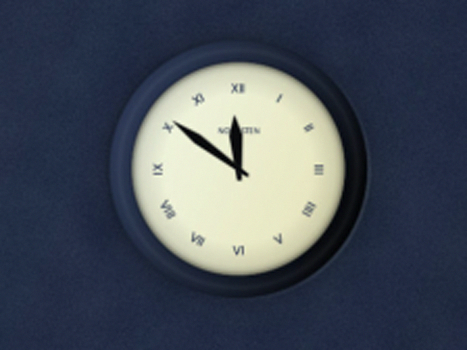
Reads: 11 h 51 min
